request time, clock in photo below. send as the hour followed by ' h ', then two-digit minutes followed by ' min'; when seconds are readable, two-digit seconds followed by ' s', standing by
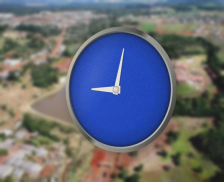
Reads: 9 h 02 min
